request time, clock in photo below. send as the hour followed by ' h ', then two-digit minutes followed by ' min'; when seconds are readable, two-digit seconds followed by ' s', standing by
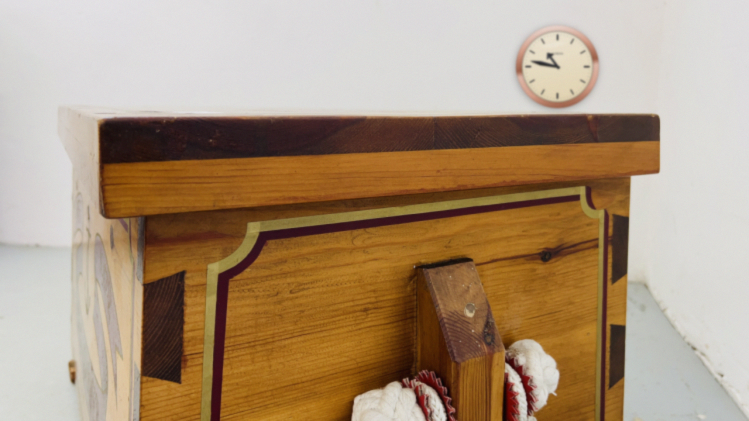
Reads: 10 h 47 min
